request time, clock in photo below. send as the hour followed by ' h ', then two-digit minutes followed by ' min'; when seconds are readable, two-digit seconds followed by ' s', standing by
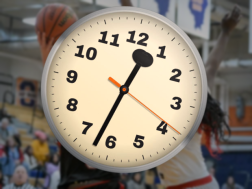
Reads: 12 h 32 min 19 s
